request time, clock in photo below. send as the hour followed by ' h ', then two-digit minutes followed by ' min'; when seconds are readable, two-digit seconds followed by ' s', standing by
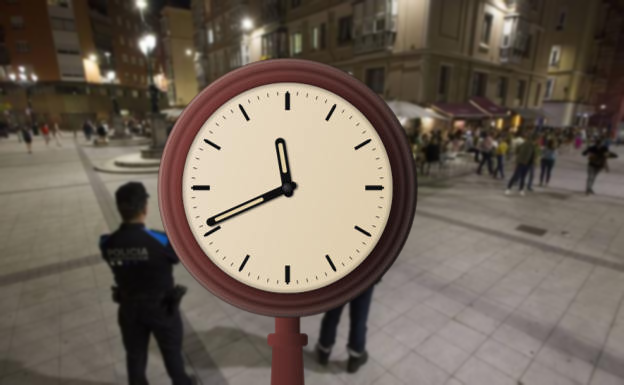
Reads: 11 h 41 min
